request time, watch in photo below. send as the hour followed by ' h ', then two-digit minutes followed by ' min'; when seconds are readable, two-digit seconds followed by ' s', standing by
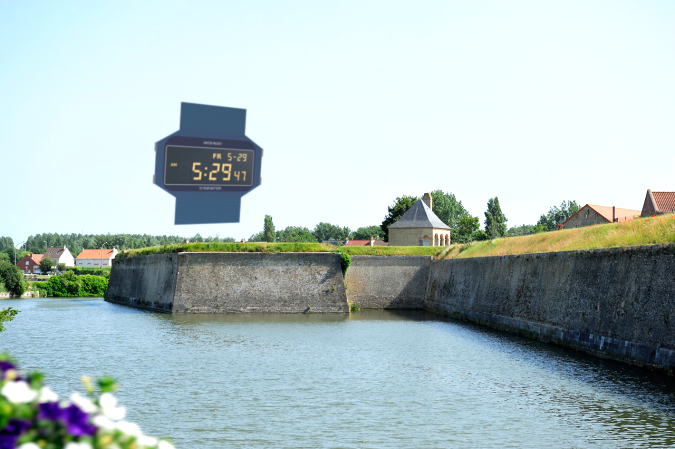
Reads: 5 h 29 min 47 s
